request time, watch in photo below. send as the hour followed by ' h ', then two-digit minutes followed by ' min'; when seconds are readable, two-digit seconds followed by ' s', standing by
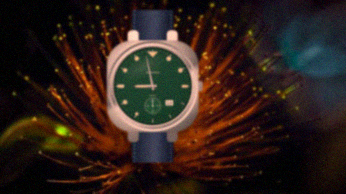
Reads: 8 h 58 min
